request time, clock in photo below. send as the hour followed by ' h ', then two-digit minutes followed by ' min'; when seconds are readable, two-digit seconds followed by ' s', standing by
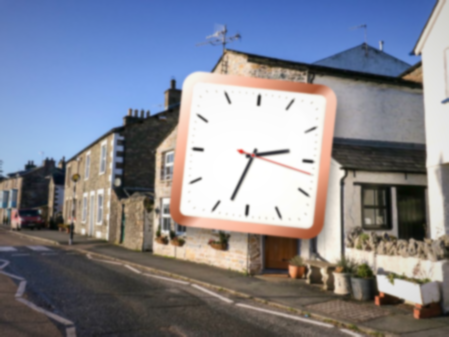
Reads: 2 h 33 min 17 s
